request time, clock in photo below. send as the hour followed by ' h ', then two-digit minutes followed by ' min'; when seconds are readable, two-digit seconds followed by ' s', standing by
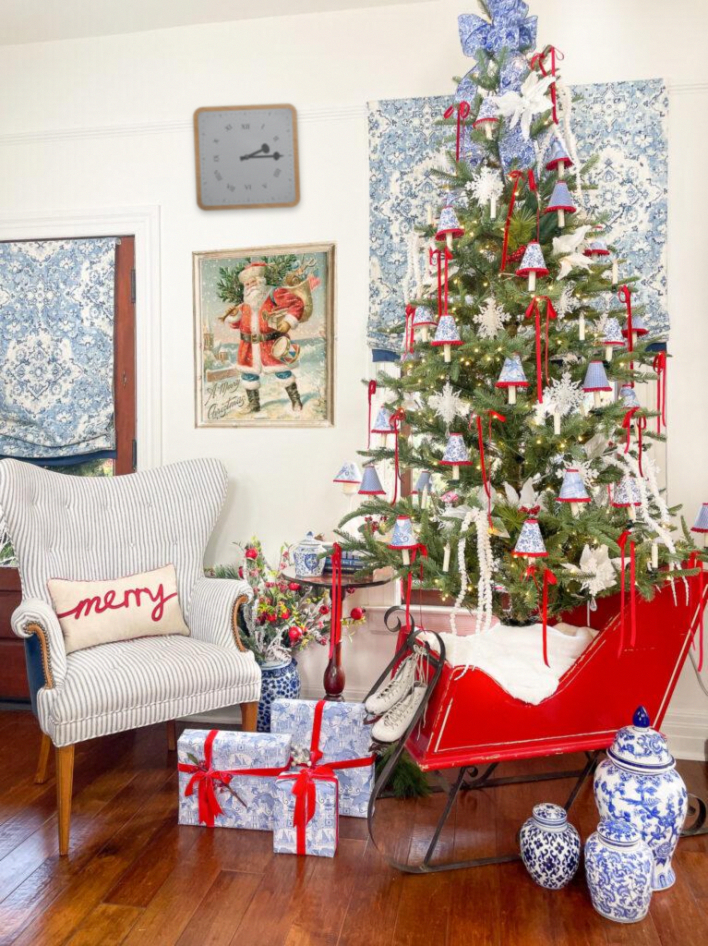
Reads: 2 h 15 min
